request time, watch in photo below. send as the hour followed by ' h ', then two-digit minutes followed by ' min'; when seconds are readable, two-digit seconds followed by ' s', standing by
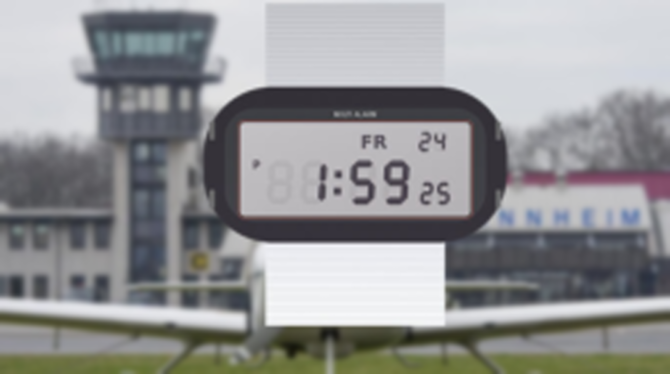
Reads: 1 h 59 min 25 s
